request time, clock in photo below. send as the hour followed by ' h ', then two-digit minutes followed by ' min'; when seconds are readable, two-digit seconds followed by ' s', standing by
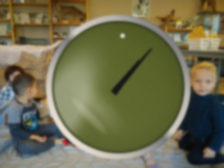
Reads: 1 h 06 min
